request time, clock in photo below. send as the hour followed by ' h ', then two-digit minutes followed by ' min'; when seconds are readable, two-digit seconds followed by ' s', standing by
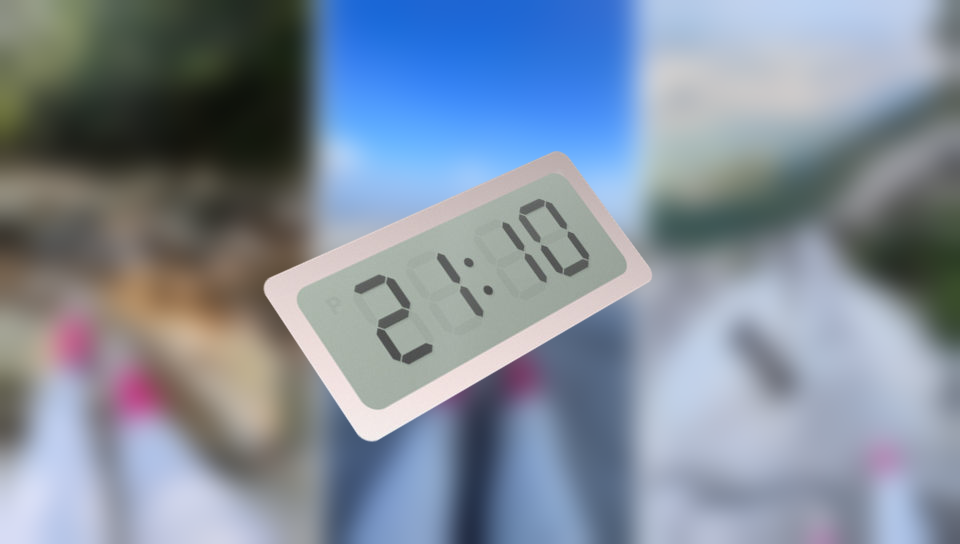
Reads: 21 h 10 min
